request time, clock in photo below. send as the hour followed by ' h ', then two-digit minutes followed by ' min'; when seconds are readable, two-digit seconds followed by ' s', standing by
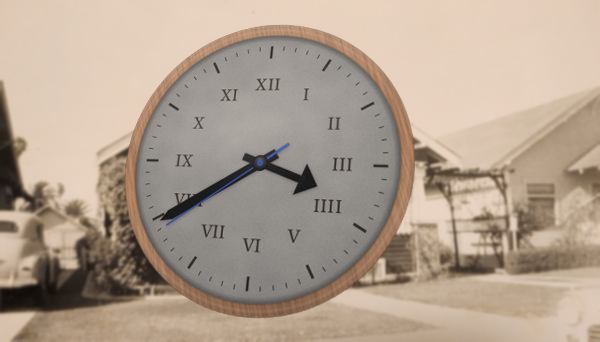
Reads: 3 h 39 min 39 s
